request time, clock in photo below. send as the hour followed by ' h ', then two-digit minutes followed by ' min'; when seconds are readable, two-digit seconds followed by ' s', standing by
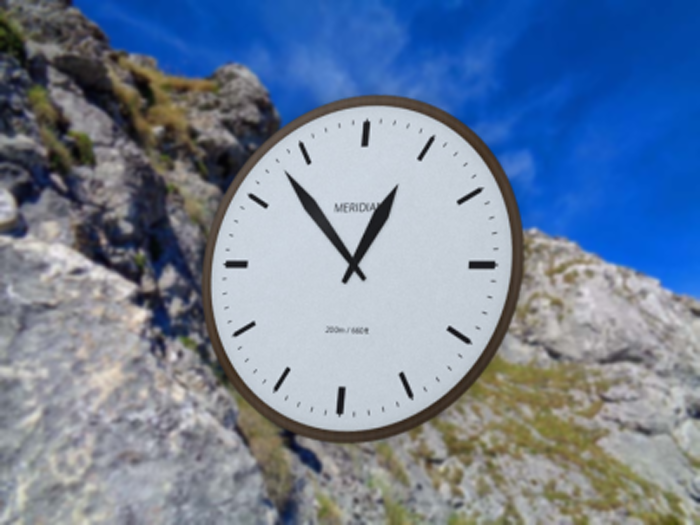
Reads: 12 h 53 min
